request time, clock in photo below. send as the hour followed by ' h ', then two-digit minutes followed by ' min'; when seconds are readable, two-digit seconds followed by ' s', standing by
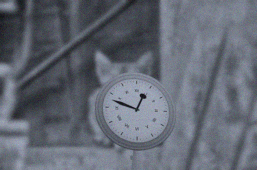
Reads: 12 h 48 min
